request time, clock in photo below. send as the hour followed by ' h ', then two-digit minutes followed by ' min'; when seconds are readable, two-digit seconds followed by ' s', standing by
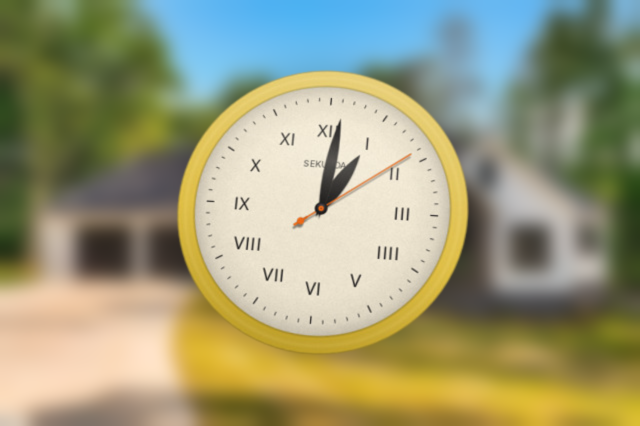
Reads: 1 h 01 min 09 s
